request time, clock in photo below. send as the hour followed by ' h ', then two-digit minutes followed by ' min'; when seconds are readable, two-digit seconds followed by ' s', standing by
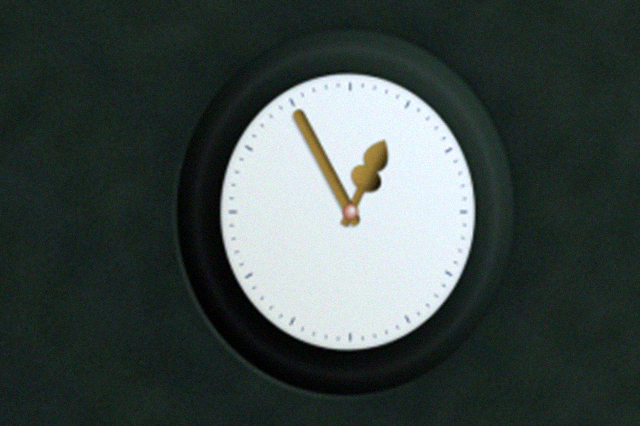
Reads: 12 h 55 min
